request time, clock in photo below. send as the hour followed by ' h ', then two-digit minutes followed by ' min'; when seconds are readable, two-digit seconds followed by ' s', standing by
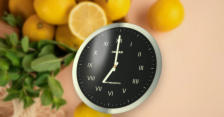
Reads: 7 h 00 min
